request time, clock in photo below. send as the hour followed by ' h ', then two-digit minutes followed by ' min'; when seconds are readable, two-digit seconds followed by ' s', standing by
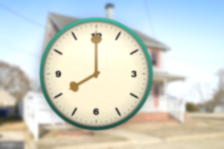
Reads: 8 h 00 min
